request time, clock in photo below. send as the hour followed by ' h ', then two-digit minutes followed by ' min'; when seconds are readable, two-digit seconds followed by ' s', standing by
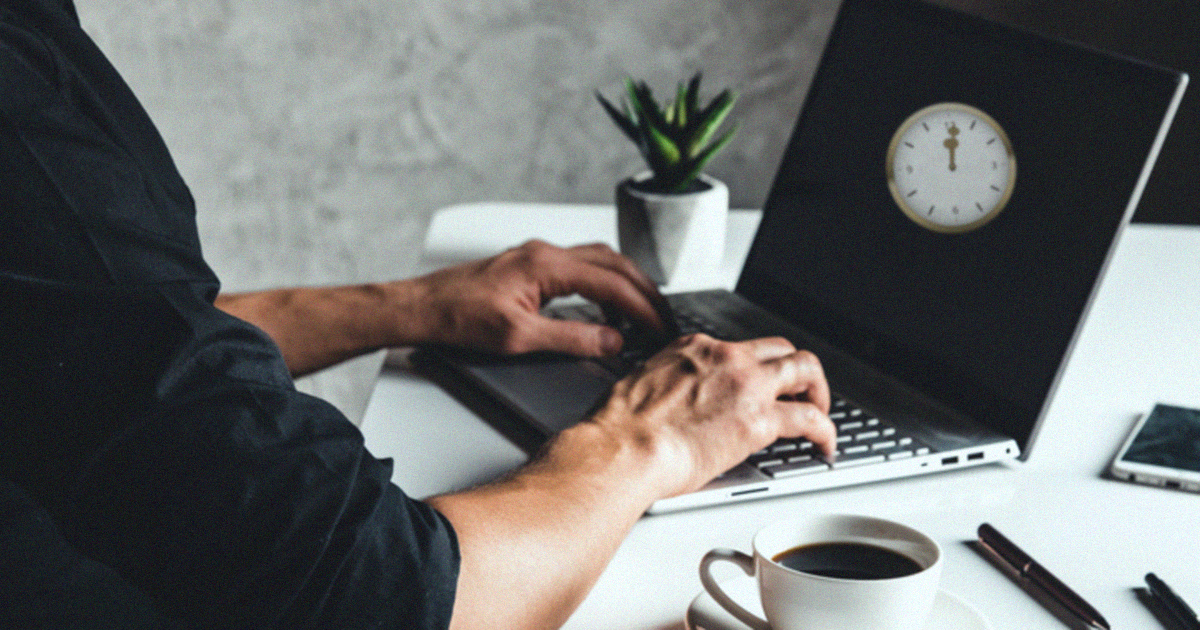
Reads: 12 h 01 min
